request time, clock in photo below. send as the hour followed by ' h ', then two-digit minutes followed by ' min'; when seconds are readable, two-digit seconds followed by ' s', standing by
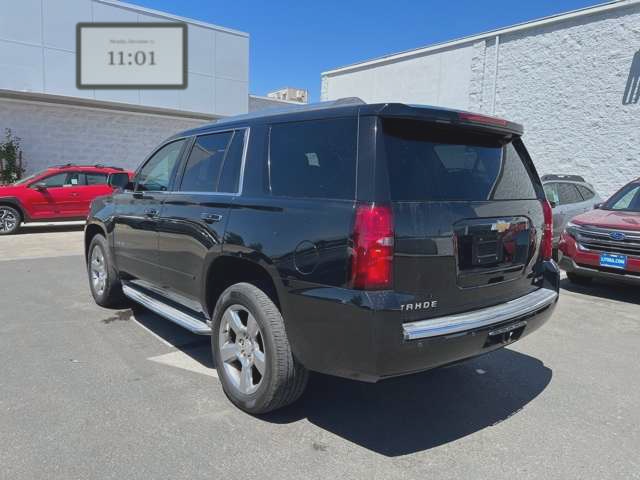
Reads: 11 h 01 min
